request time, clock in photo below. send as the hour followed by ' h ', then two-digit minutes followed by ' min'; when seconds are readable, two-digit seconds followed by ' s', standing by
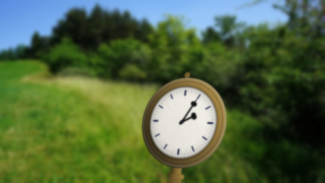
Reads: 2 h 05 min
